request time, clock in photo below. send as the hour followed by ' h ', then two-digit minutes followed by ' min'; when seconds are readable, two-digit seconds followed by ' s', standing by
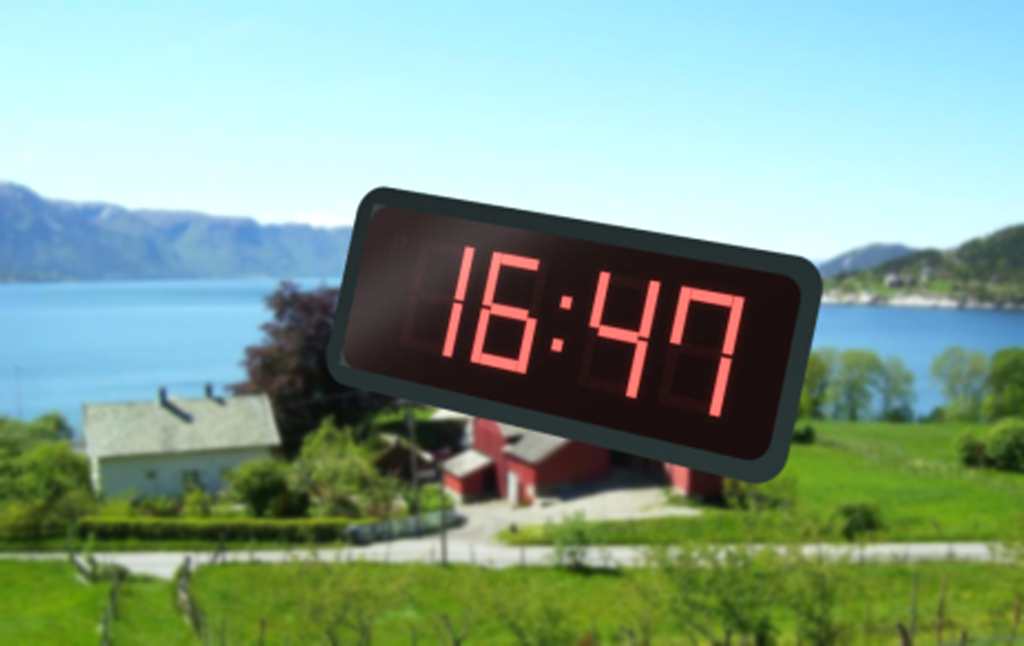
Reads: 16 h 47 min
